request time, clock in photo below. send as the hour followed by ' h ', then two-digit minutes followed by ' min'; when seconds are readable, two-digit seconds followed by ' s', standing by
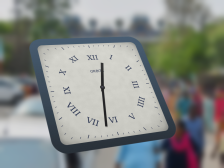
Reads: 12 h 32 min
